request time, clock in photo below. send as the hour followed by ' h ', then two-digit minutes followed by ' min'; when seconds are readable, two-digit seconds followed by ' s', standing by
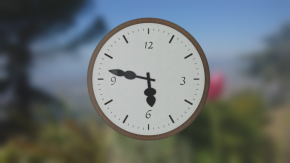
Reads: 5 h 47 min
